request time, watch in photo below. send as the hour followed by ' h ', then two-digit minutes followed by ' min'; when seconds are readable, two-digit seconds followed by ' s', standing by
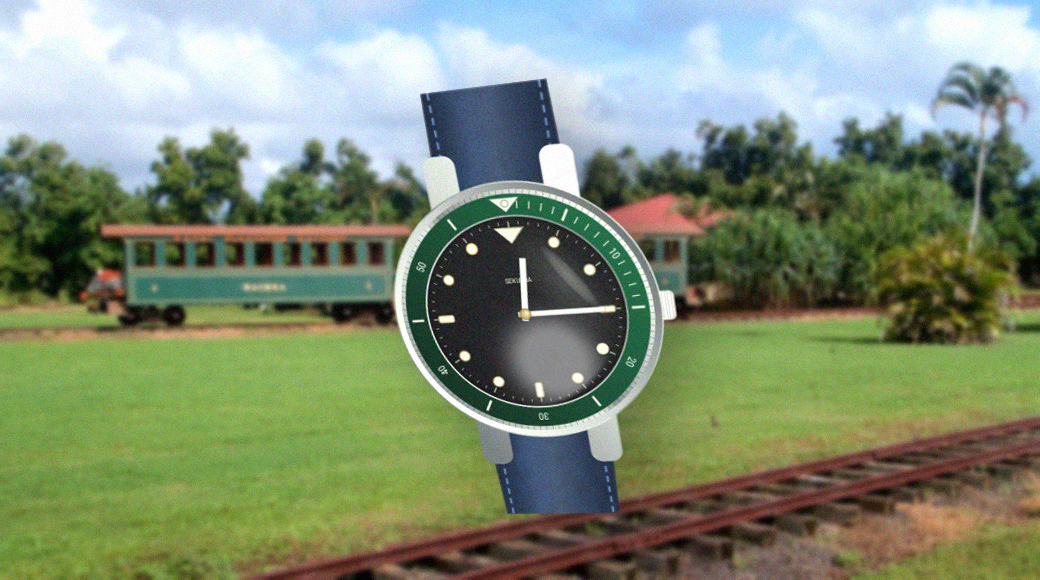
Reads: 12 h 15 min
